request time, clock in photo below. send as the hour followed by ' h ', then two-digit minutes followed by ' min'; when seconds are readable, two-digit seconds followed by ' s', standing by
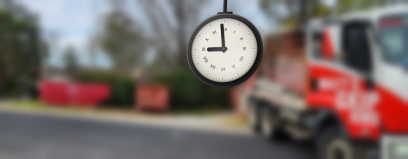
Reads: 8 h 59 min
